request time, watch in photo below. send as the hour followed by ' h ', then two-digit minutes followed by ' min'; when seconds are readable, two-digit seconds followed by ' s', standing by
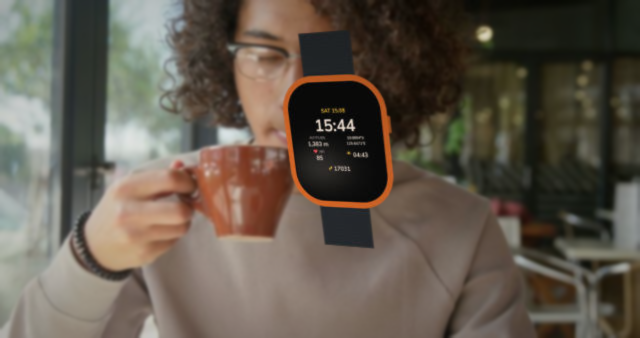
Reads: 15 h 44 min
